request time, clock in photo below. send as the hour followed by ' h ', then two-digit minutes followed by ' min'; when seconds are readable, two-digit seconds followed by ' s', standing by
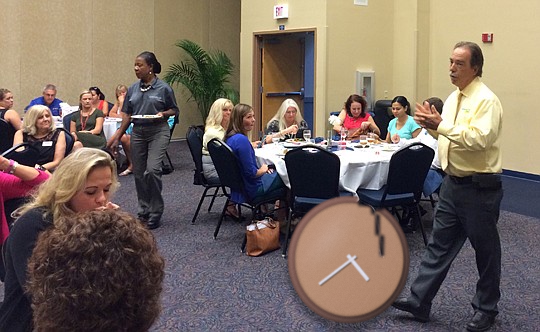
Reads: 4 h 39 min
